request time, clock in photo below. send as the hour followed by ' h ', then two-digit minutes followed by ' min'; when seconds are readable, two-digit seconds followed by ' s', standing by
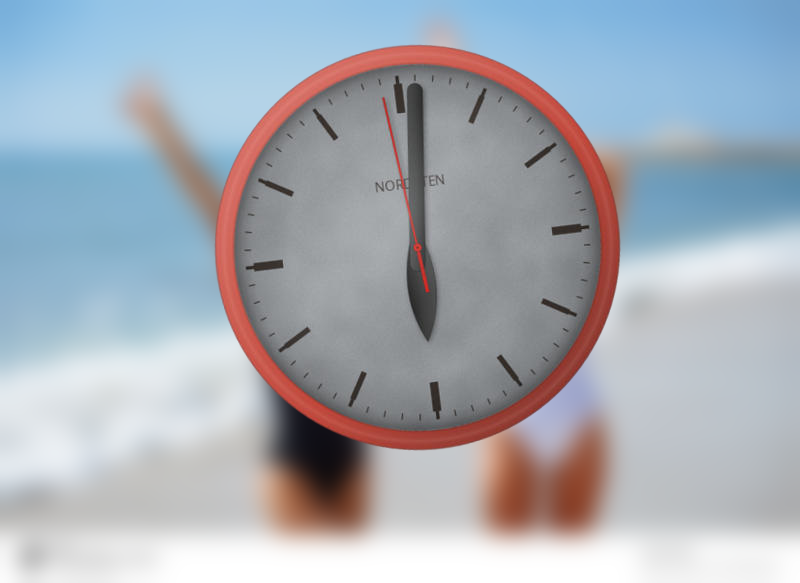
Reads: 6 h 00 min 59 s
